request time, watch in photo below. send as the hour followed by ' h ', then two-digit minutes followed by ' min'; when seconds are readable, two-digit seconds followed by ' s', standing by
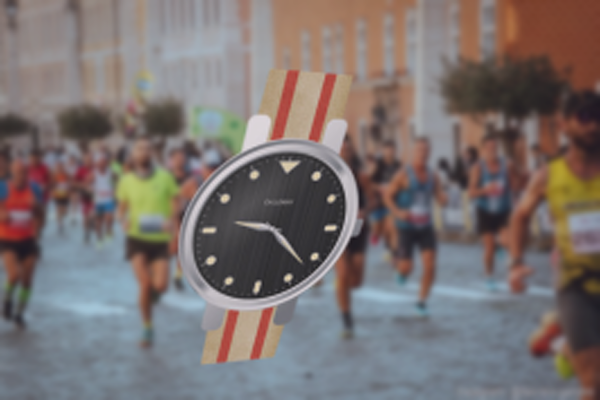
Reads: 9 h 22 min
